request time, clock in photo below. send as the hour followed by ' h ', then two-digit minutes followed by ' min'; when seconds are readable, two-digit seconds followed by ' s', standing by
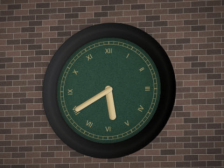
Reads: 5 h 40 min
